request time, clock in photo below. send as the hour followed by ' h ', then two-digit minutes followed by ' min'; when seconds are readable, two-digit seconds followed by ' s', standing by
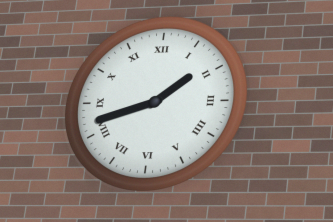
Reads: 1 h 42 min
